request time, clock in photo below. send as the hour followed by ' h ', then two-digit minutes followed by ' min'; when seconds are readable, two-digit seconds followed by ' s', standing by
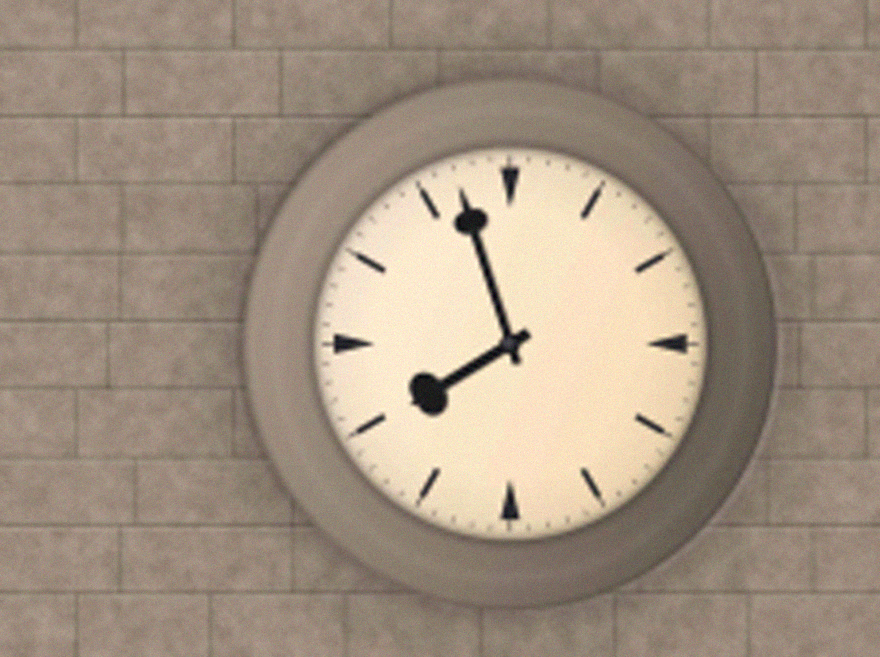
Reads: 7 h 57 min
